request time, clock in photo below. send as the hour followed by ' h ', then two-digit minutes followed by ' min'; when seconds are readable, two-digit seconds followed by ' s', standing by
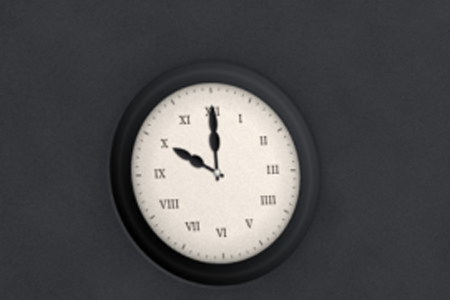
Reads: 10 h 00 min
